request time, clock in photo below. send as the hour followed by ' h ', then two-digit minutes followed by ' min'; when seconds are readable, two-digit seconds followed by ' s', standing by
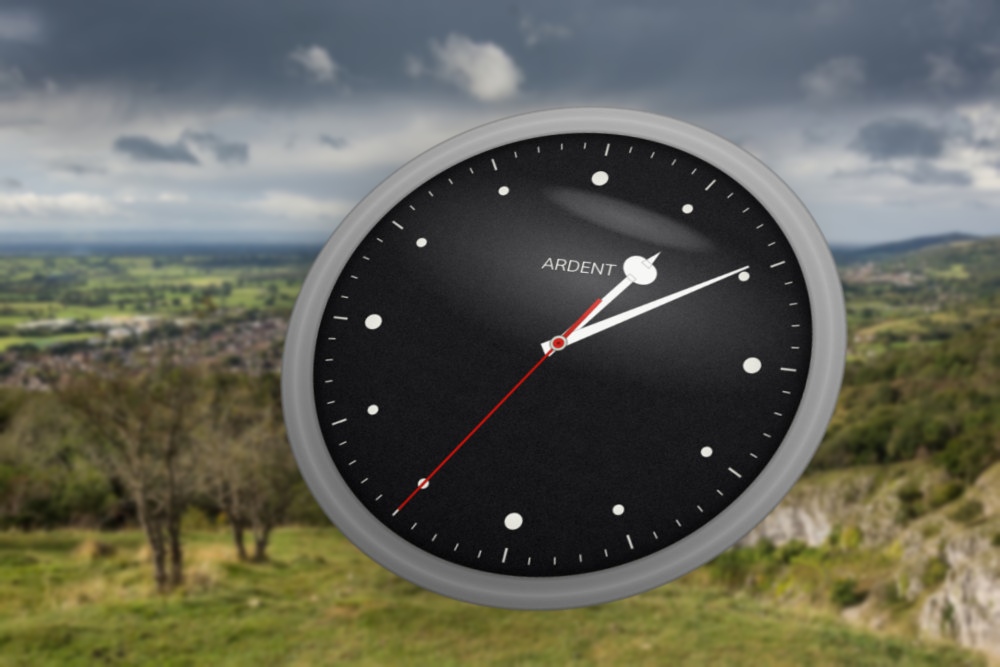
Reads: 1 h 09 min 35 s
